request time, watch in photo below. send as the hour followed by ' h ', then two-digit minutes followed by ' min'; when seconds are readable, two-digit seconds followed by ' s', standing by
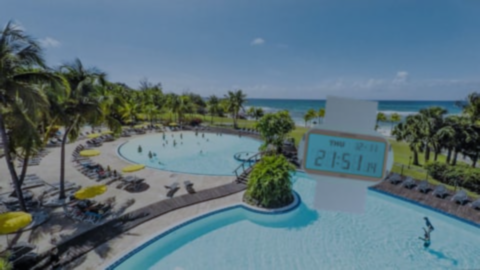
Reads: 21 h 51 min
